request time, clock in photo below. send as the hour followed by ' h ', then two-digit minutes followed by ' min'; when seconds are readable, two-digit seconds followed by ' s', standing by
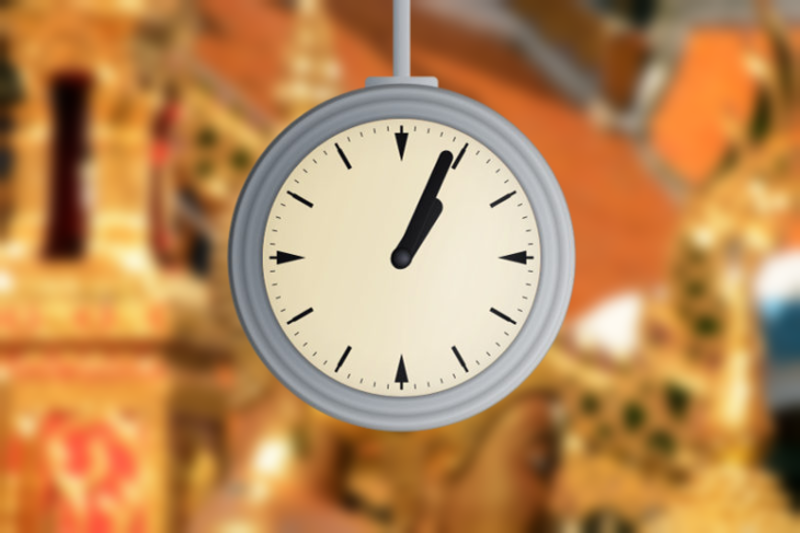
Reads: 1 h 04 min
